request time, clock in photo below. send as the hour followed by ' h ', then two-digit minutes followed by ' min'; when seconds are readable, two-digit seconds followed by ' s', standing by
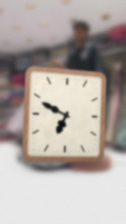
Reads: 6 h 49 min
